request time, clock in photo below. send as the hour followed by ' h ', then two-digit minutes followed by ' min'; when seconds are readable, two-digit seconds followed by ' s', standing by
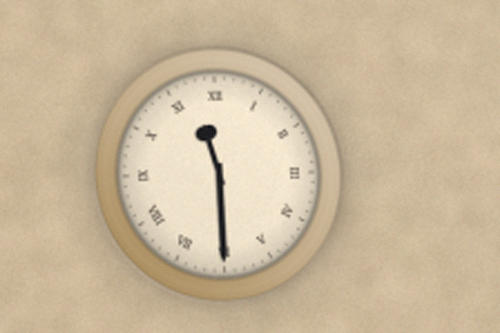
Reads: 11 h 30 min
